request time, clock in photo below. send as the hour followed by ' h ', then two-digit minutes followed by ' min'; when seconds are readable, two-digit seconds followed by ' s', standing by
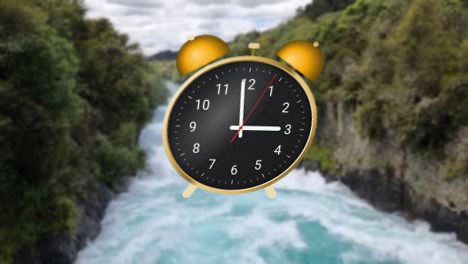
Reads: 2 h 59 min 04 s
